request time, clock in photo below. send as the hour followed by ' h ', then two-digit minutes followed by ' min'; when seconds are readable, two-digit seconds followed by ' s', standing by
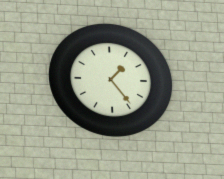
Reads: 1 h 24 min
